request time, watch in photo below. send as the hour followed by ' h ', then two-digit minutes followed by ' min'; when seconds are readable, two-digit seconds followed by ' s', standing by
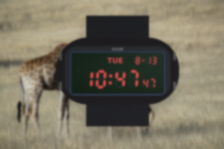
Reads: 10 h 47 min
